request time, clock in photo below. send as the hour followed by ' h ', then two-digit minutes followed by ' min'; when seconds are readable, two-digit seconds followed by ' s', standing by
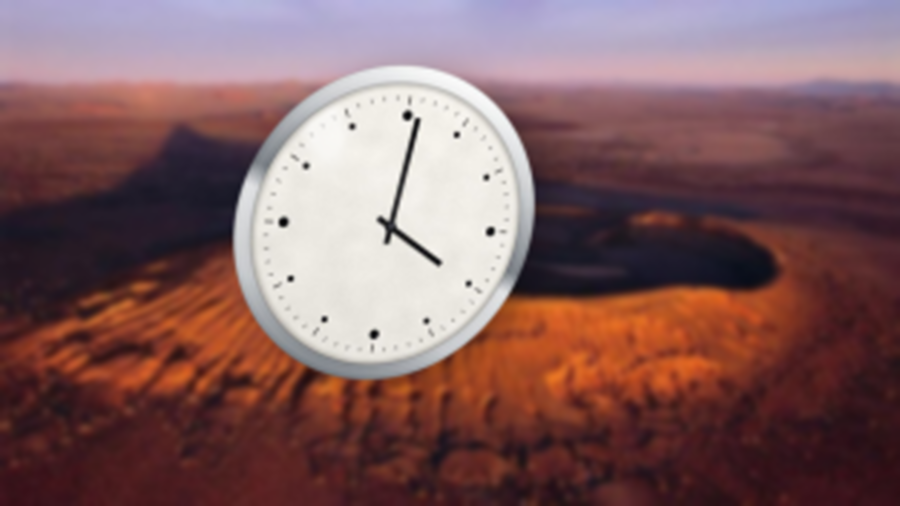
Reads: 4 h 01 min
